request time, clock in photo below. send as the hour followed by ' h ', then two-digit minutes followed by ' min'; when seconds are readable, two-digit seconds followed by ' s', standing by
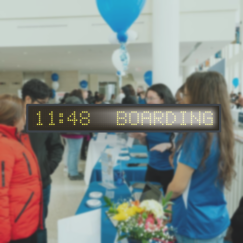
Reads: 11 h 48 min
